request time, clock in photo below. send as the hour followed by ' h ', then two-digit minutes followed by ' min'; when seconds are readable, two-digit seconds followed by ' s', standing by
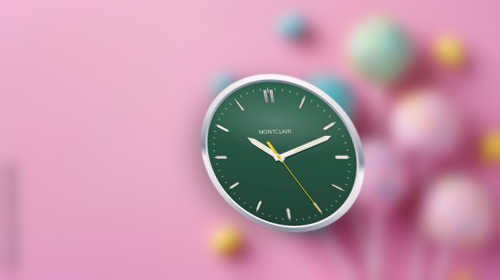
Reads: 10 h 11 min 25 s
